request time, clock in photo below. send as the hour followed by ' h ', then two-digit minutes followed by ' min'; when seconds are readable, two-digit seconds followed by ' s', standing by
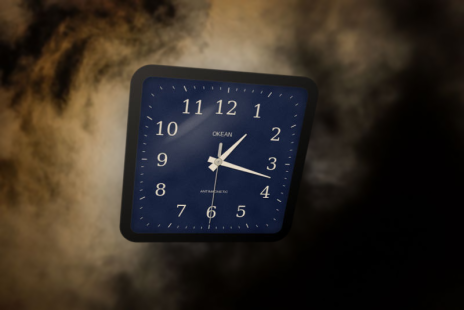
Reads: 1 h 17 min 30 s
